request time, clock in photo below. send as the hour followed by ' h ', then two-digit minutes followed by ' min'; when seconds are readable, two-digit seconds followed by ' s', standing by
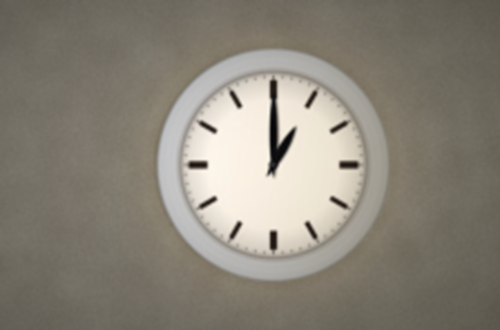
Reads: 1 h 00 min
